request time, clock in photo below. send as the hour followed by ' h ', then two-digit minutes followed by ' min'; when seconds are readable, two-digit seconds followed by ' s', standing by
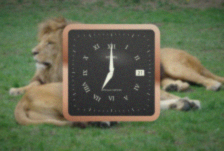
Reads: 7 h 00 min
